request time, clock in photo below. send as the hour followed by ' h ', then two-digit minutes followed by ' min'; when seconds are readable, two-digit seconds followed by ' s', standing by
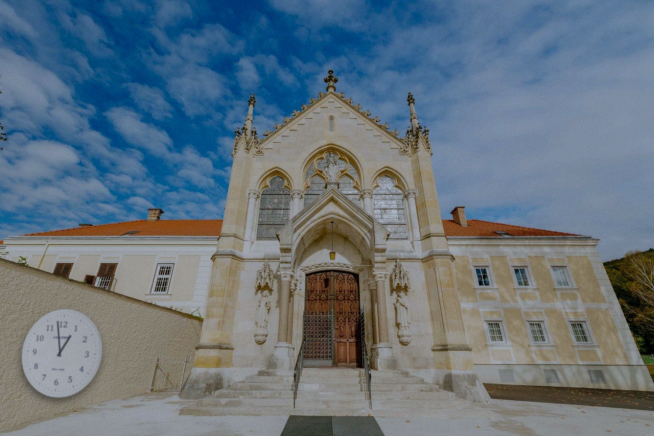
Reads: 12 h 58 min
